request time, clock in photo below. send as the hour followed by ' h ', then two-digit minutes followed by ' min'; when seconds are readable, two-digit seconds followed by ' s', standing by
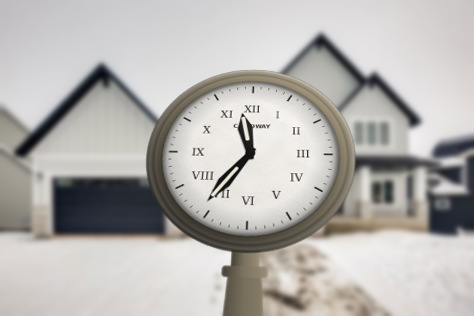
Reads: 11 h 36 min
